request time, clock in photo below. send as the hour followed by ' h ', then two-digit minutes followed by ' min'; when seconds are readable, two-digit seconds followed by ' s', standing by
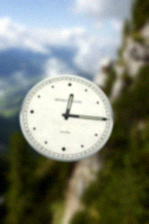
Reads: 12 h 15 min
